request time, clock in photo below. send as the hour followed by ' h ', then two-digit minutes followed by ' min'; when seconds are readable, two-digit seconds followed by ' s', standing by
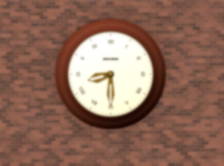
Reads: 8 h 30 min
